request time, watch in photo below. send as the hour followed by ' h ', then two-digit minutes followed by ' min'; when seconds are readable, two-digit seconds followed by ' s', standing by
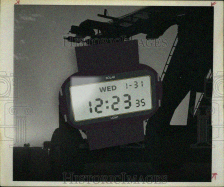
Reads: 12 h 23 min 35 s
